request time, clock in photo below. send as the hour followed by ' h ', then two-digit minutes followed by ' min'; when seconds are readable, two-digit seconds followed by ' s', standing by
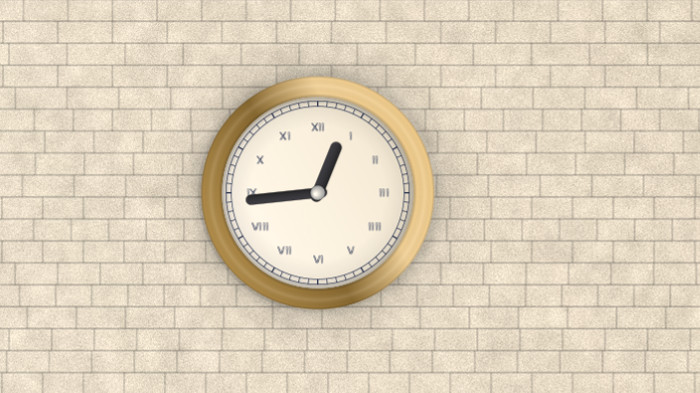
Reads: 12 h 44 min
